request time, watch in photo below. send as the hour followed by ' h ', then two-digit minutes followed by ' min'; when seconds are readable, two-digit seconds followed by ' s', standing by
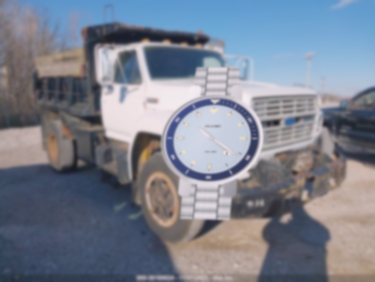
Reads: 10 h 21 min
